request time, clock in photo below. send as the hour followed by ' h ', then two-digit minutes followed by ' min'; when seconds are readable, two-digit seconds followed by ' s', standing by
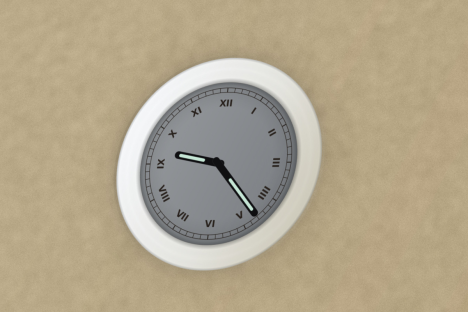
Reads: 9 h 23 min
